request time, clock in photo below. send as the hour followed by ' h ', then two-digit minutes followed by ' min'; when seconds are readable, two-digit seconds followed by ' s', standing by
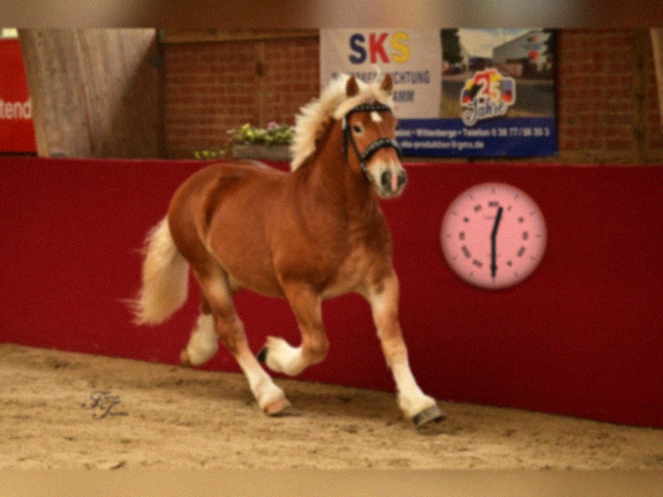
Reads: 12 h 30 min
